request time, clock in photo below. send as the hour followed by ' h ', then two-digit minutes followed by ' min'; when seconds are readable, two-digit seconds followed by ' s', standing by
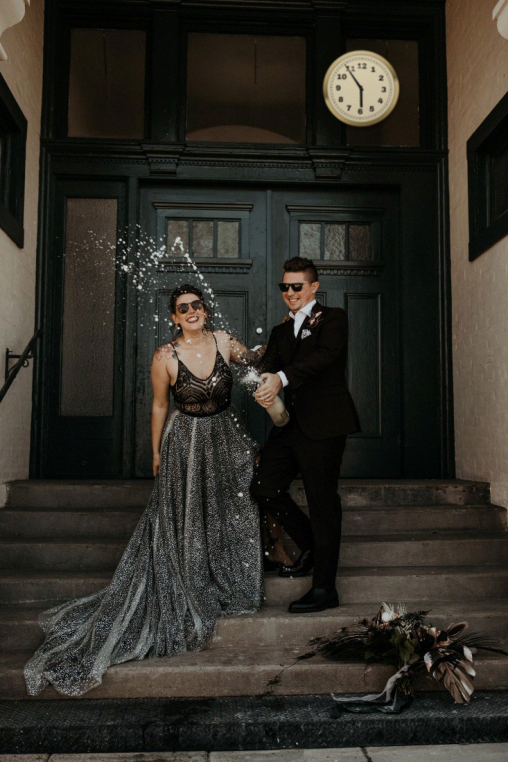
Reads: 5 h 54 min
